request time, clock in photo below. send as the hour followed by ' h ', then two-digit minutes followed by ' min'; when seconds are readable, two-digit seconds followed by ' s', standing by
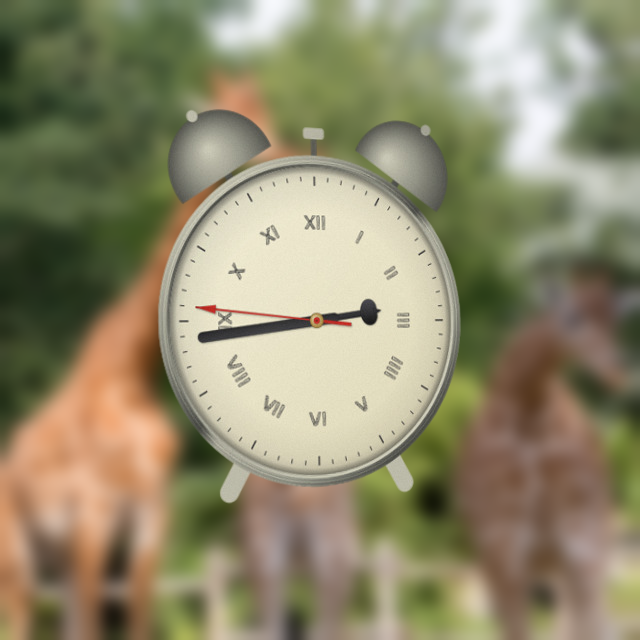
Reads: 2 h 43 min 46 s
